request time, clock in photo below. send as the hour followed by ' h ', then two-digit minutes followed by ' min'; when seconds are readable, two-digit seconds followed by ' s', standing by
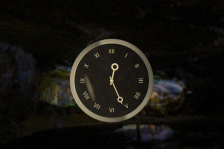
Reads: 12 h 26 min
